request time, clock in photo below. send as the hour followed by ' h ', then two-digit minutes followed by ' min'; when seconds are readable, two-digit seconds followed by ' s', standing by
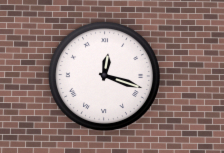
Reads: 12 h 18 min
